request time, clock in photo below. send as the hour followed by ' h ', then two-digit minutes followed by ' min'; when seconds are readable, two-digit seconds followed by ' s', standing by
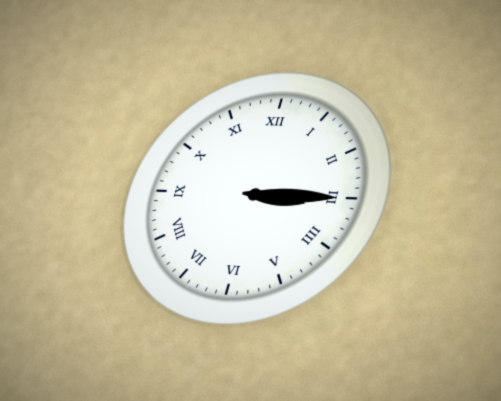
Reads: 3 h 15 min
